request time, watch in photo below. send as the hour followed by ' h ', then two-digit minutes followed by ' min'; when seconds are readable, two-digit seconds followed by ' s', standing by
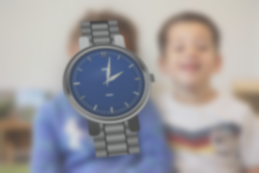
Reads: 2 h 02 min
